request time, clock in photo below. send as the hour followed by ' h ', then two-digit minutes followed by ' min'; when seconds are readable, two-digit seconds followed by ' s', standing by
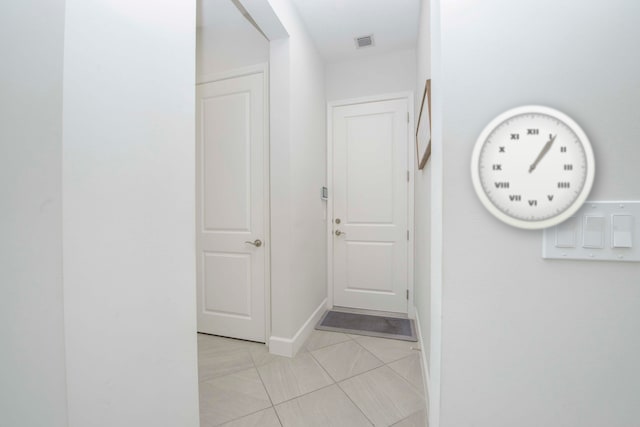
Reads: 1 h 06 min
